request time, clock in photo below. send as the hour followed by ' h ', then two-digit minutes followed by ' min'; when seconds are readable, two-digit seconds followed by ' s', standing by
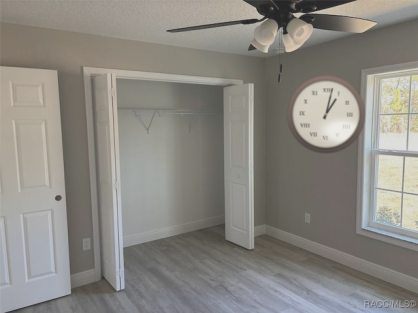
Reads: 1 h 02 min
